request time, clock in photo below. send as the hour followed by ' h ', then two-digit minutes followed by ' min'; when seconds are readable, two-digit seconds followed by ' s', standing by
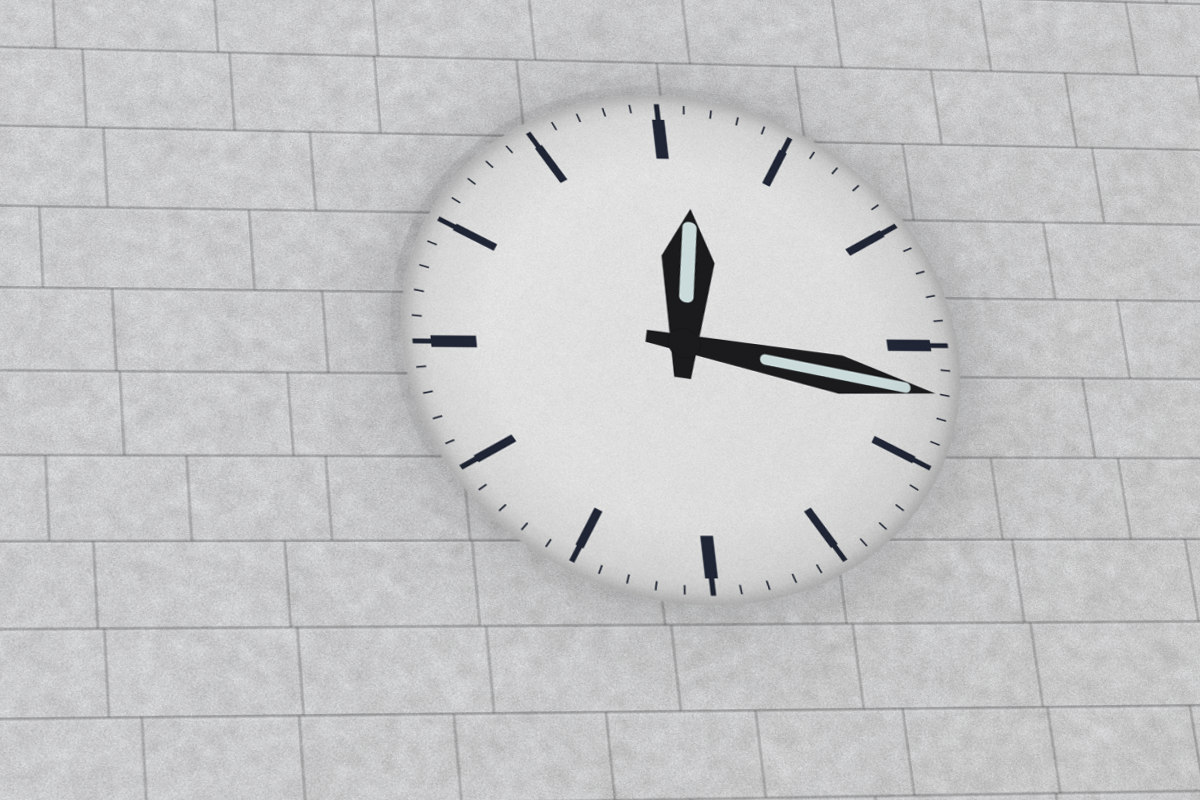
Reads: 12 h 17 min
